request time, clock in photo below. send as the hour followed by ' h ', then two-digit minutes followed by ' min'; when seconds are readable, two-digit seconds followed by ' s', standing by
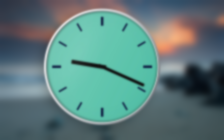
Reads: 9 h 19 min
